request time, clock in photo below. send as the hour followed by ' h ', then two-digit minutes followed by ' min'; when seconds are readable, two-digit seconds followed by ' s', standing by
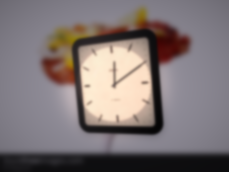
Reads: 12 h 10 min
